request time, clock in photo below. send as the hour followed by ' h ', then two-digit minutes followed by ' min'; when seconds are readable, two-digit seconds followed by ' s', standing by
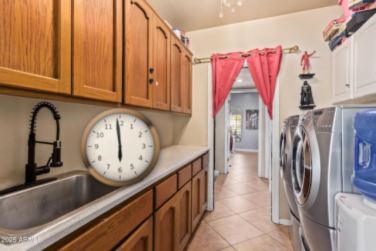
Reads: 5 h 59 min
